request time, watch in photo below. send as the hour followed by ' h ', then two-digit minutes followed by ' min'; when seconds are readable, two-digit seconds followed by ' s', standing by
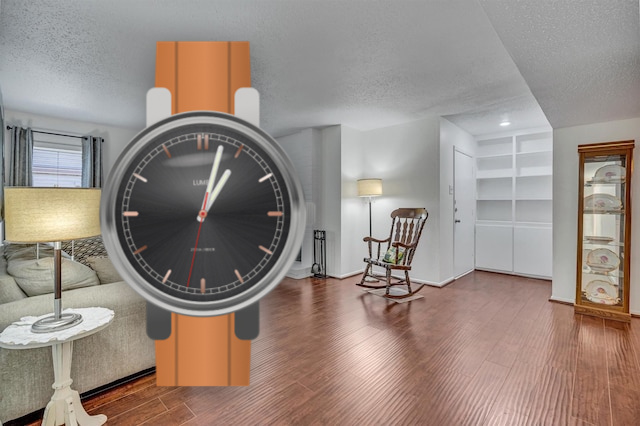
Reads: 1 h 02 min 32 s
